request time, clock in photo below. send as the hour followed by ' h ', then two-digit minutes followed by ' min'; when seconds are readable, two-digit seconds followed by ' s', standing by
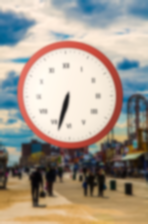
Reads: 6 h 33 min
